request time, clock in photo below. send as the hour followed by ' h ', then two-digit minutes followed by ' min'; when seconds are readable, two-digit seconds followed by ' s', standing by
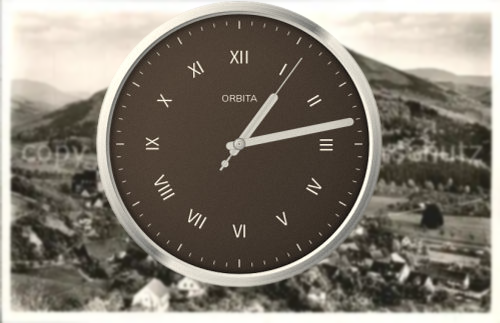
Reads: 1 h 13 min 06 s
